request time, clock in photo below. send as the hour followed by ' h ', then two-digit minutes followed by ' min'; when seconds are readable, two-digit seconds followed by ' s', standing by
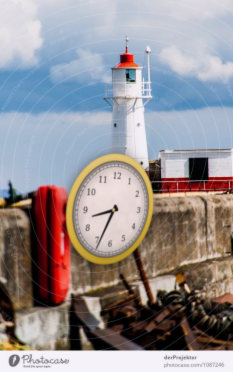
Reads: 8 h 34 min
